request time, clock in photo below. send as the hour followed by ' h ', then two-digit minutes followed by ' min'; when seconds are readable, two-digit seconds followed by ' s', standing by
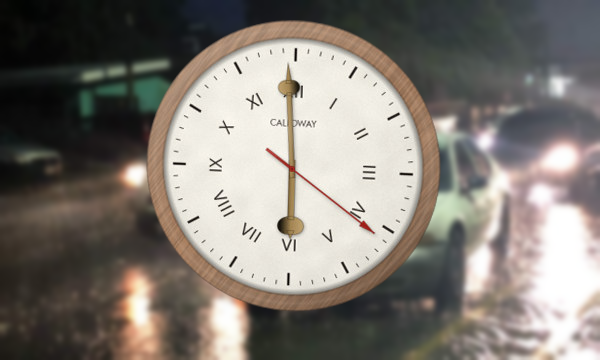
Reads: 5 h 59 min 21 s
